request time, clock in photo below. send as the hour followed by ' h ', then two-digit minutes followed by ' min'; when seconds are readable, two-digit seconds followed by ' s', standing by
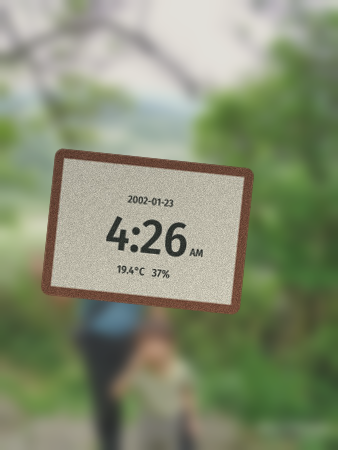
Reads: 4 h 26 min
